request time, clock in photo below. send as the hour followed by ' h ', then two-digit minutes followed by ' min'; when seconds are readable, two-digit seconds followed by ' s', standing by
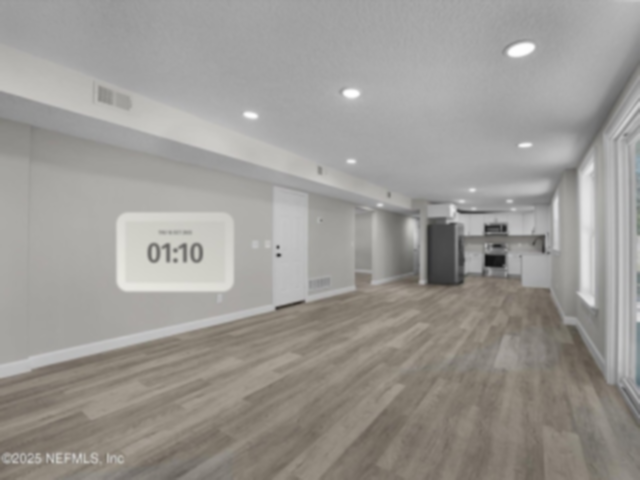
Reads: 1 h 10 min
